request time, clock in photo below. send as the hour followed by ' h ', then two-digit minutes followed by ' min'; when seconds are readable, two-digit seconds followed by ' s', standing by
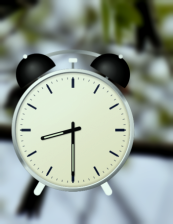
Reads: 8 h 30 min
